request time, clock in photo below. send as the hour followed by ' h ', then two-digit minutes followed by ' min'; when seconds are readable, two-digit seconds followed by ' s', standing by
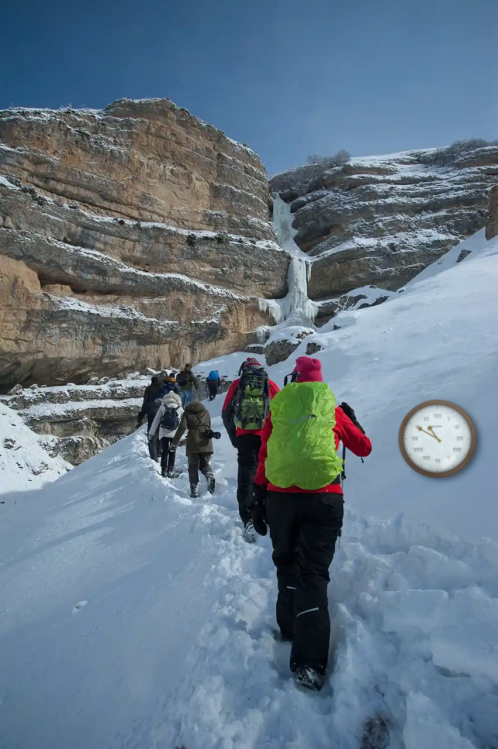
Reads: 10 h 50 min
